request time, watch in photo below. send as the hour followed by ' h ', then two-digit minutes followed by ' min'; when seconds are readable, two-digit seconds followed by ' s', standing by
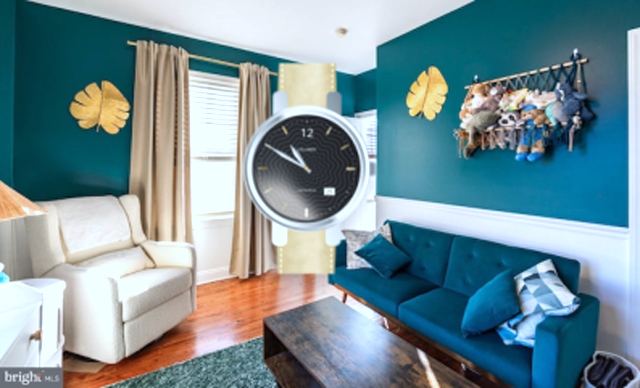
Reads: 10 h 50 min
